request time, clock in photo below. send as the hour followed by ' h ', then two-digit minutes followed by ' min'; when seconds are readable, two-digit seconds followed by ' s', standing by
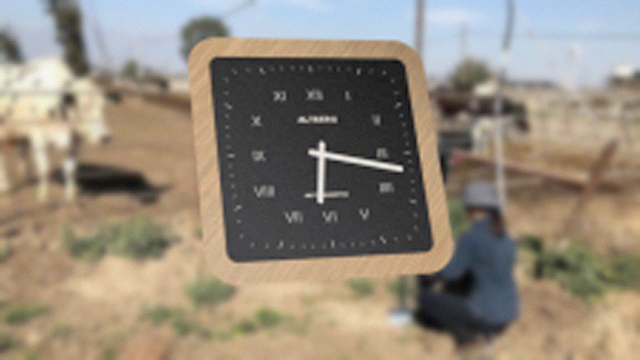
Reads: 6 h 17 min
